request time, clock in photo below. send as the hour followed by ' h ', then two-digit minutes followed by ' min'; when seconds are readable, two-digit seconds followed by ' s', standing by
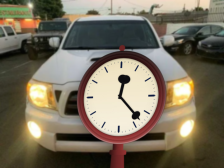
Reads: 12 h 23 min
